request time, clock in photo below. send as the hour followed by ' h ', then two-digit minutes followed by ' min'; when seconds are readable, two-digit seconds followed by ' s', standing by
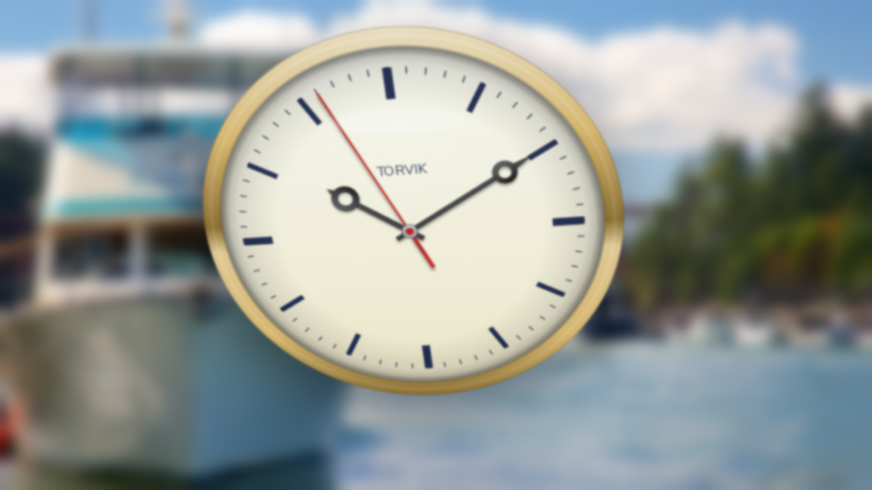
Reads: 10 h 09 min 56 s
